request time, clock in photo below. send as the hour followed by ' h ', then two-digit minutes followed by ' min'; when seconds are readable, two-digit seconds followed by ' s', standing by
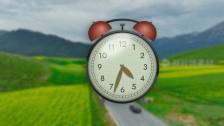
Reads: 4 h 33 min
